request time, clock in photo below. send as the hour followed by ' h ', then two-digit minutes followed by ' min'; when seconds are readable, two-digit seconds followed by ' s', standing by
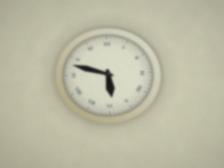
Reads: 5 h 48 min
